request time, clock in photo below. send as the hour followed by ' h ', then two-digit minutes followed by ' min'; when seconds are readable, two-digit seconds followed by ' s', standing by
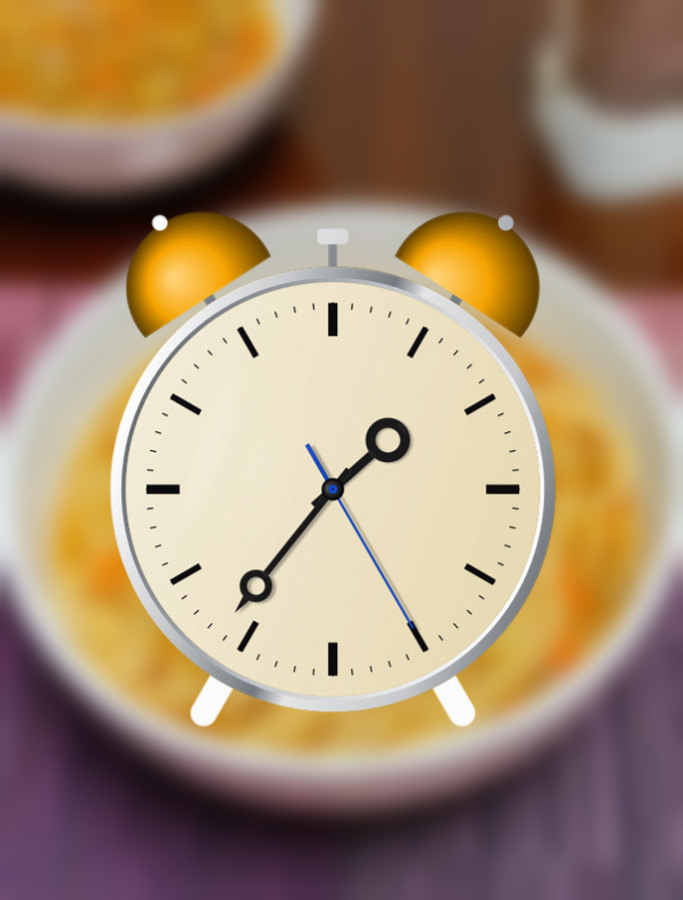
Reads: 1 h 36 min 25 s
